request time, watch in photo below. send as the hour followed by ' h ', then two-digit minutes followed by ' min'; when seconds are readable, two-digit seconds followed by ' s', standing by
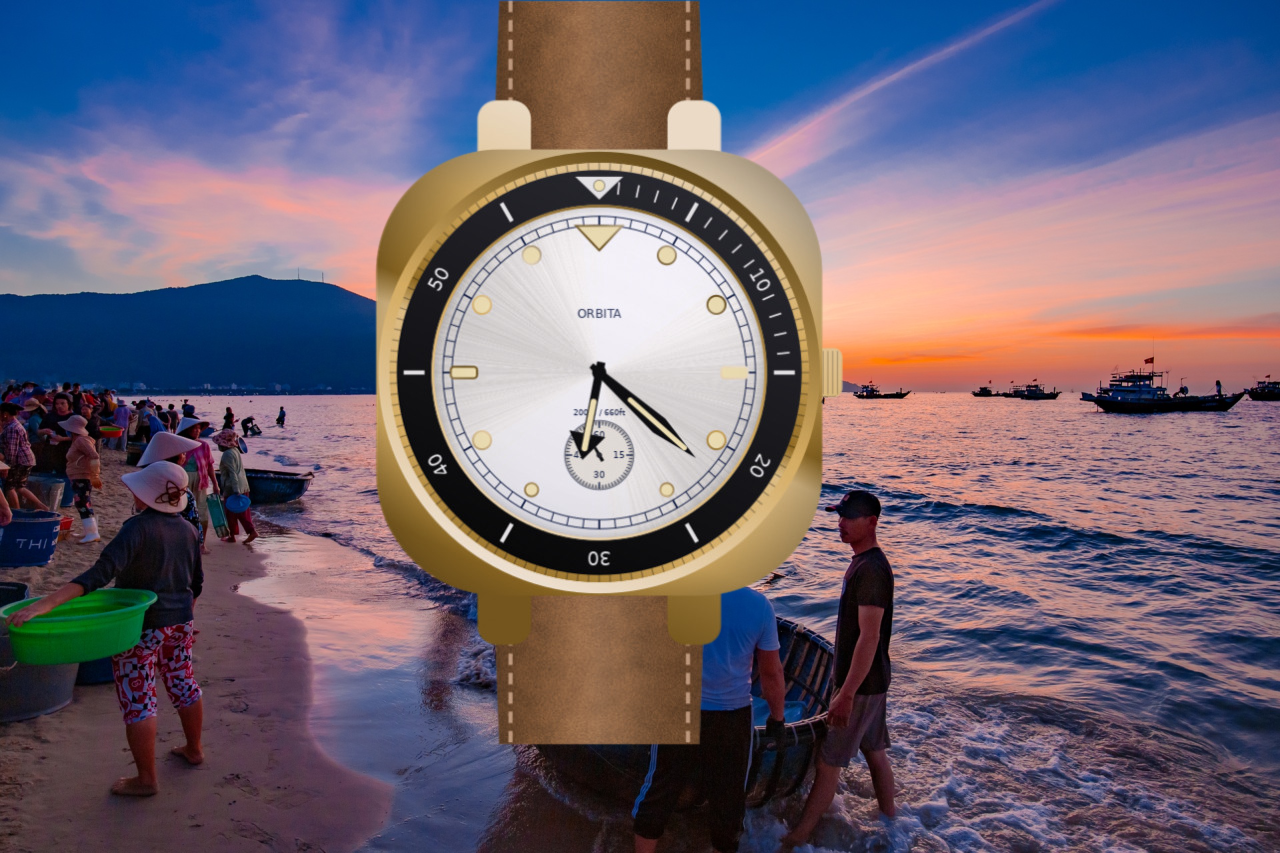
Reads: 6 h 21 min 55 s
